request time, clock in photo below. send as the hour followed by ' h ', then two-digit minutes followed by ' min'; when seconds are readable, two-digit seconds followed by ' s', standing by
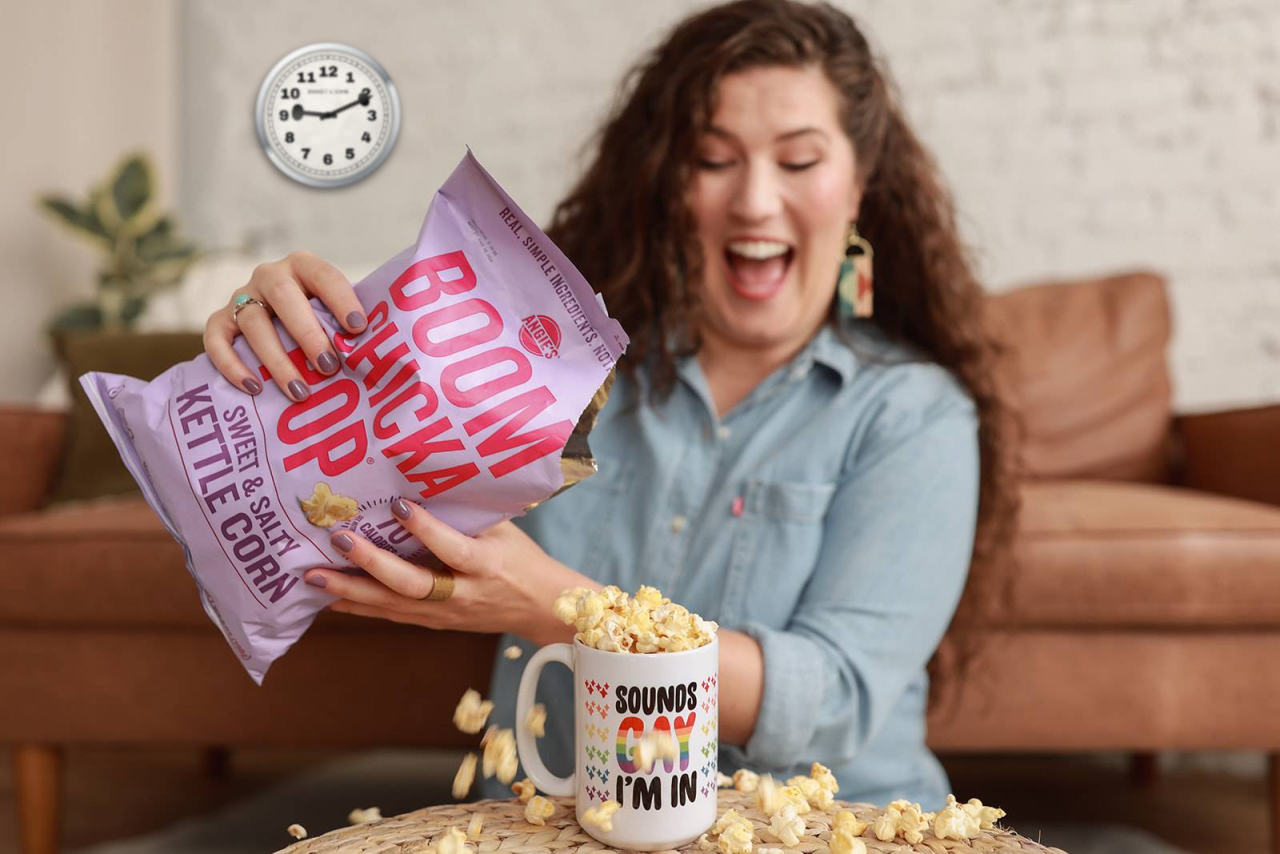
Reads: 9 h 11 min
